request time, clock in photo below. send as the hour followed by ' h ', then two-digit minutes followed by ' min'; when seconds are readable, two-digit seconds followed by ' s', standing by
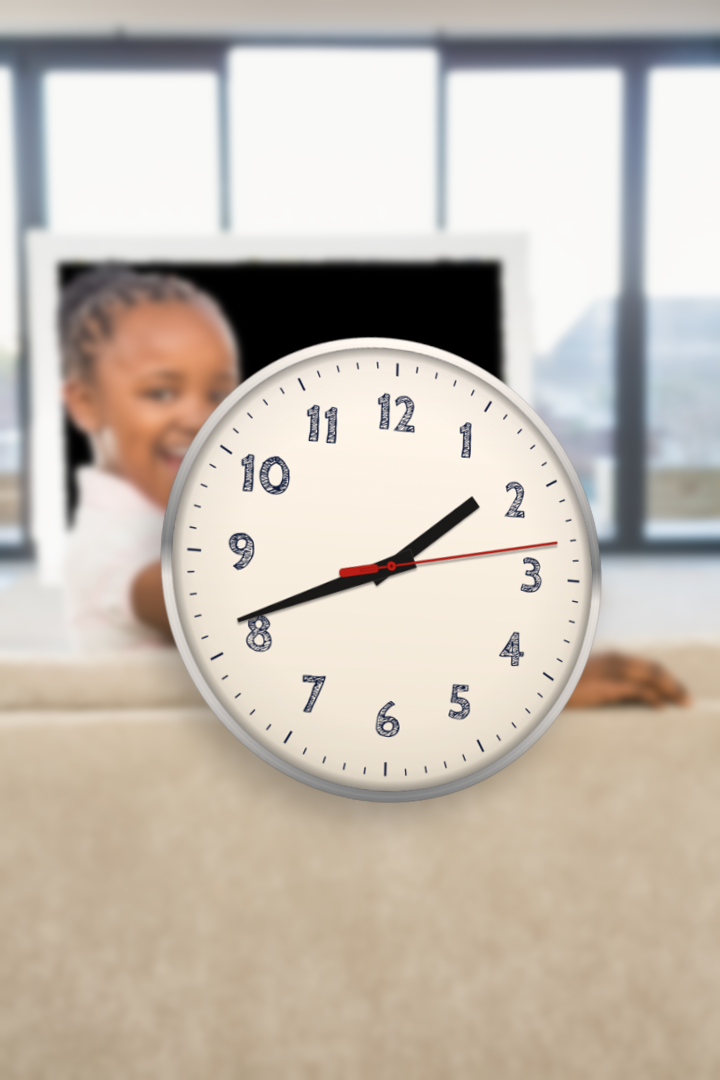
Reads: 1 h 41 min 13 s
